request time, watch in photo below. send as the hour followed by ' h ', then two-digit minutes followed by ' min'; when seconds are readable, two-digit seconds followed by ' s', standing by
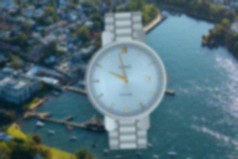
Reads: 9 h 58 min
